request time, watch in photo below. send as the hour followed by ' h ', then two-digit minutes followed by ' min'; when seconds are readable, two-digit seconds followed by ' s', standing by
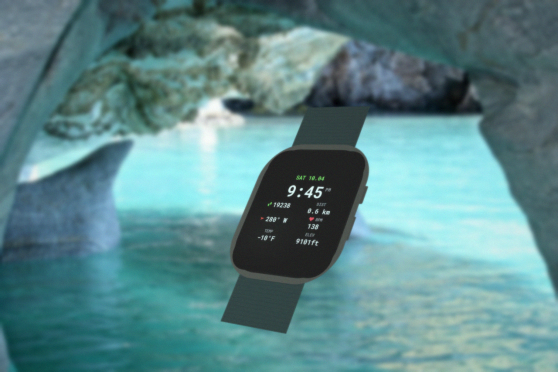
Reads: 9 h 45 min
